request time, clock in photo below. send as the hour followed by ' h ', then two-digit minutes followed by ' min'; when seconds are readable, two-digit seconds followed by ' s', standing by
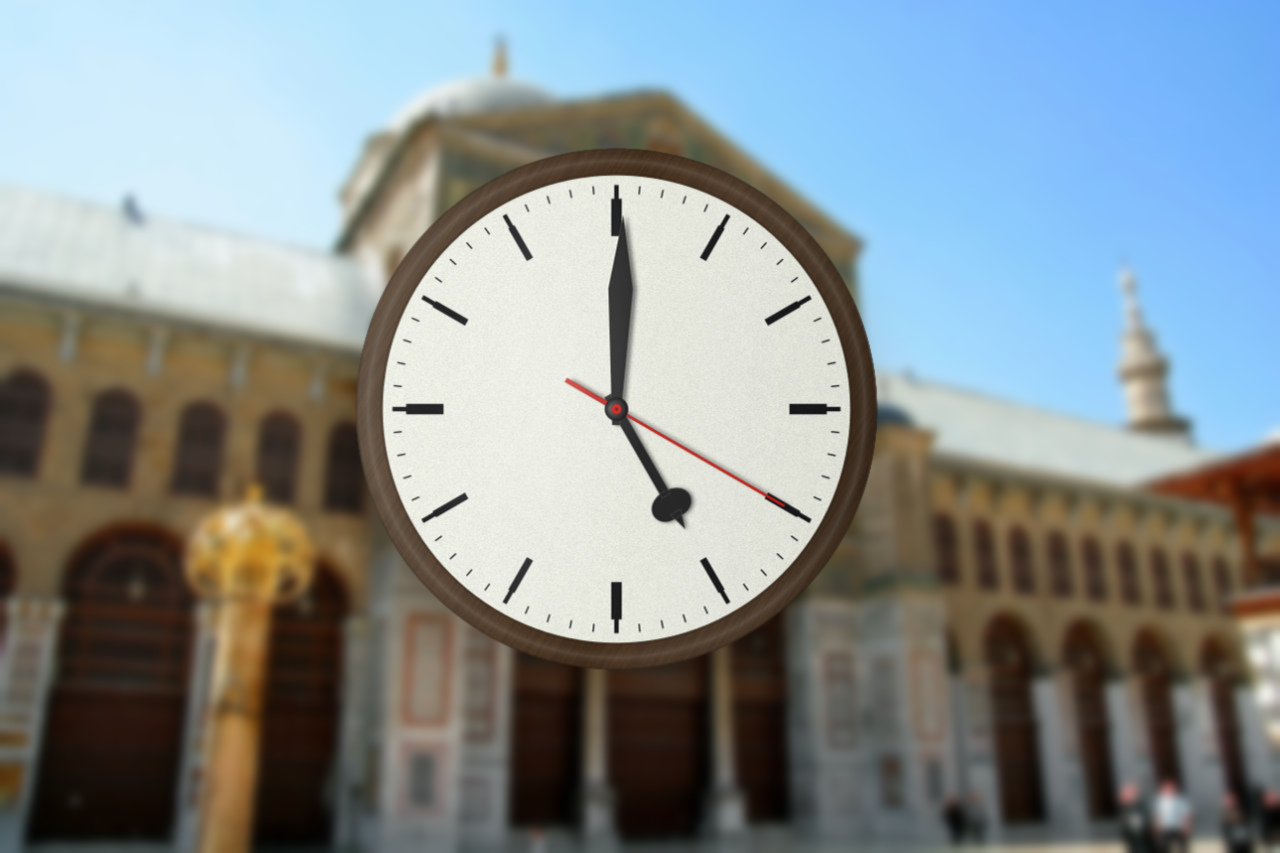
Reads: 5 h 00 min 20 s
